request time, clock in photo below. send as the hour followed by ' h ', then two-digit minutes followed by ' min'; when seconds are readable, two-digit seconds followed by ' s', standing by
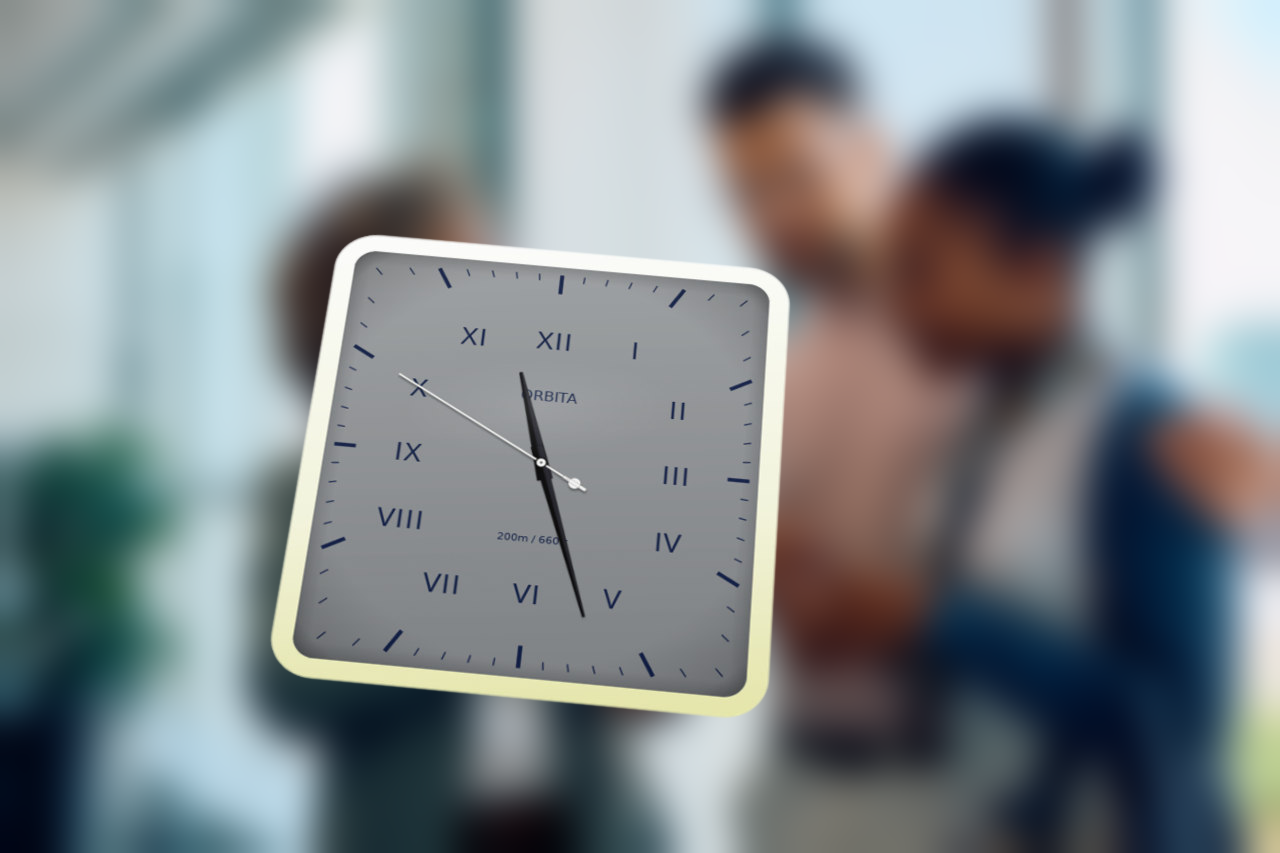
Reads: 11 h 26 min 50 s
